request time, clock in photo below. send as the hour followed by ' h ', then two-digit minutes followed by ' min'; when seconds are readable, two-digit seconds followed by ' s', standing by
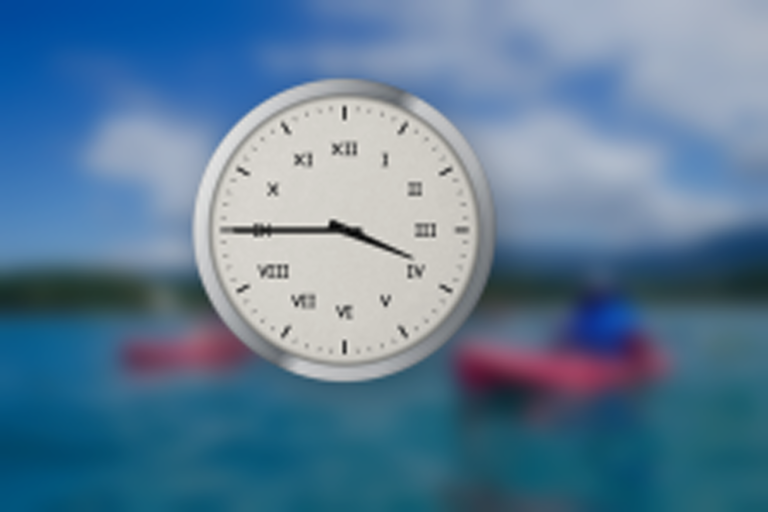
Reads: 3 h 45 min
